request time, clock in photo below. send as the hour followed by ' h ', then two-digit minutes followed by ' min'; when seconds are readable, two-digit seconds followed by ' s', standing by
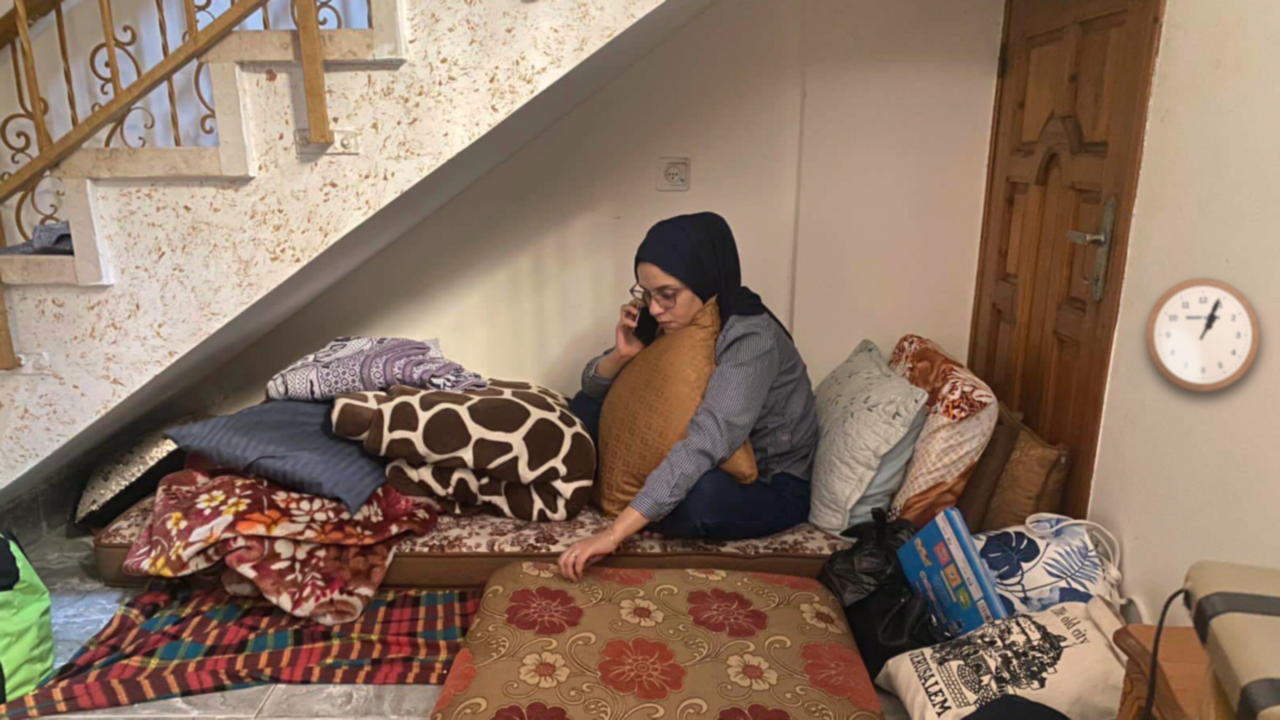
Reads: 1 h 04 min
